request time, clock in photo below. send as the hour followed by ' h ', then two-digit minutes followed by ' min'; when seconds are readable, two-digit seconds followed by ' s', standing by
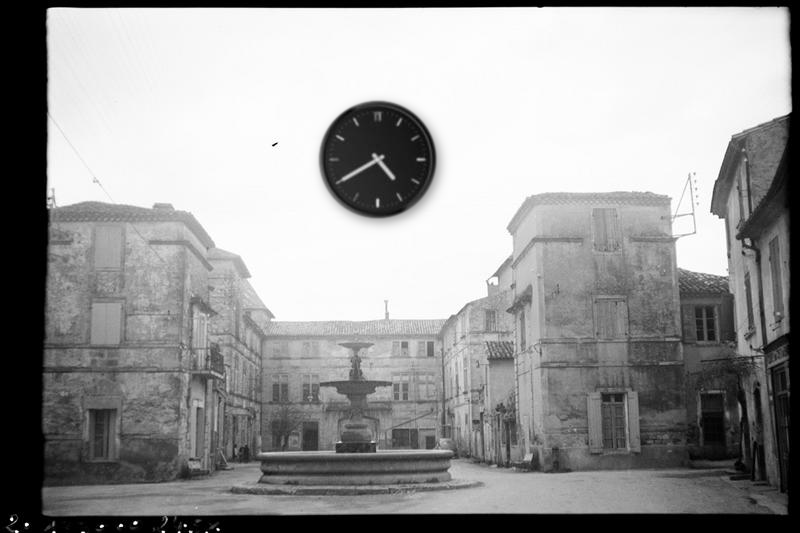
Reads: 4 h 40 min
